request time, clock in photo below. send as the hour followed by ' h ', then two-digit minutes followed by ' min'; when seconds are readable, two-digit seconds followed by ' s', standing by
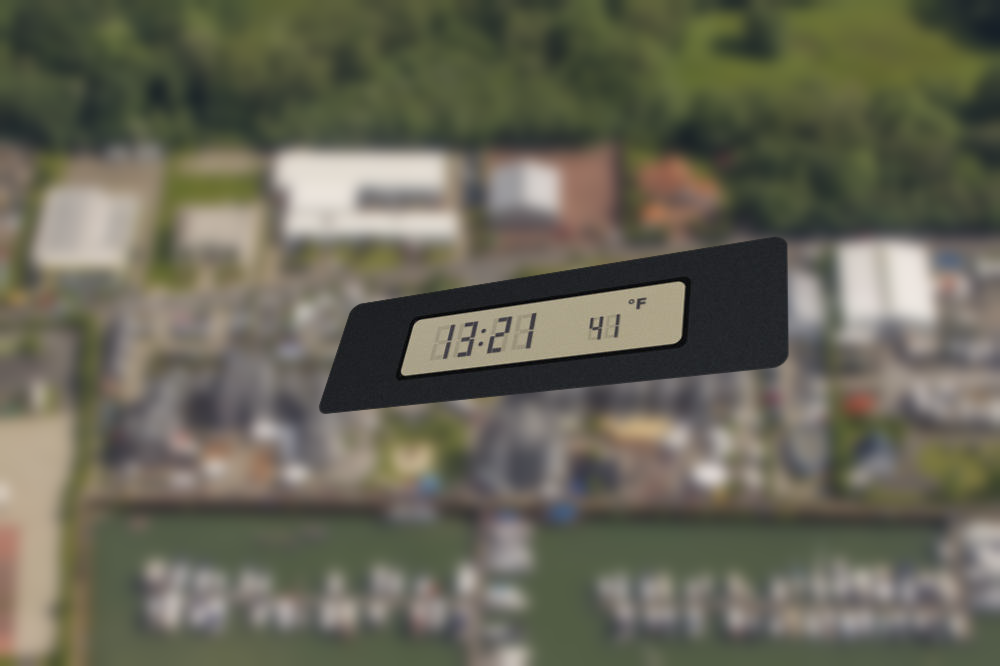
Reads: 13 h 21 min
